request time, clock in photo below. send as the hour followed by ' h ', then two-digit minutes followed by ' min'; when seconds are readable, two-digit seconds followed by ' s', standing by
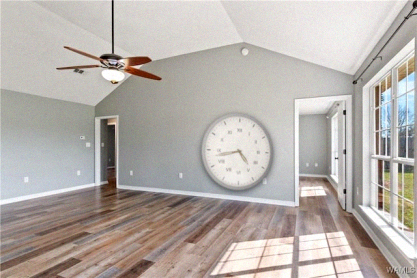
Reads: 4 h 43 min
